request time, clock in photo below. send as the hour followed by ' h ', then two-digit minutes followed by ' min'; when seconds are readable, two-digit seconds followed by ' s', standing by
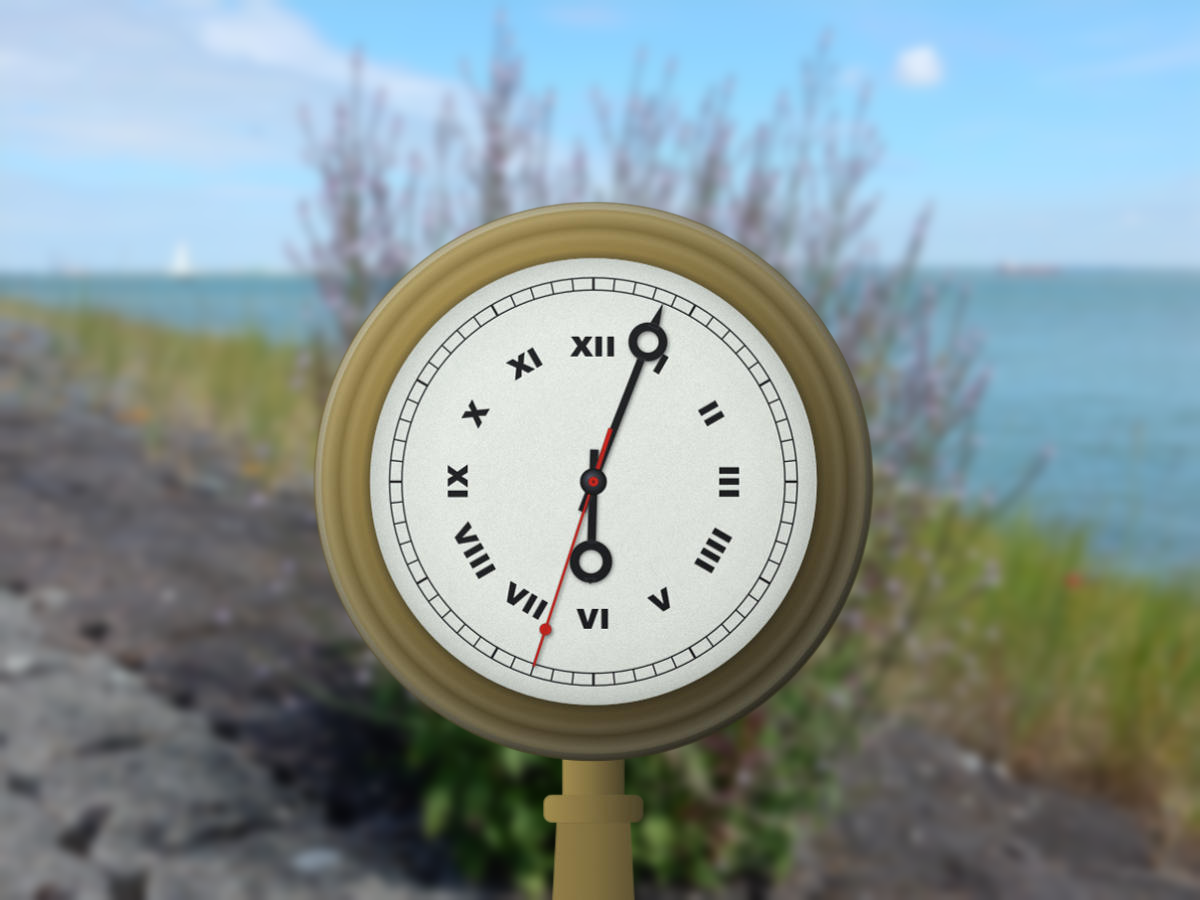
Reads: 6 h 03 min 33 s
